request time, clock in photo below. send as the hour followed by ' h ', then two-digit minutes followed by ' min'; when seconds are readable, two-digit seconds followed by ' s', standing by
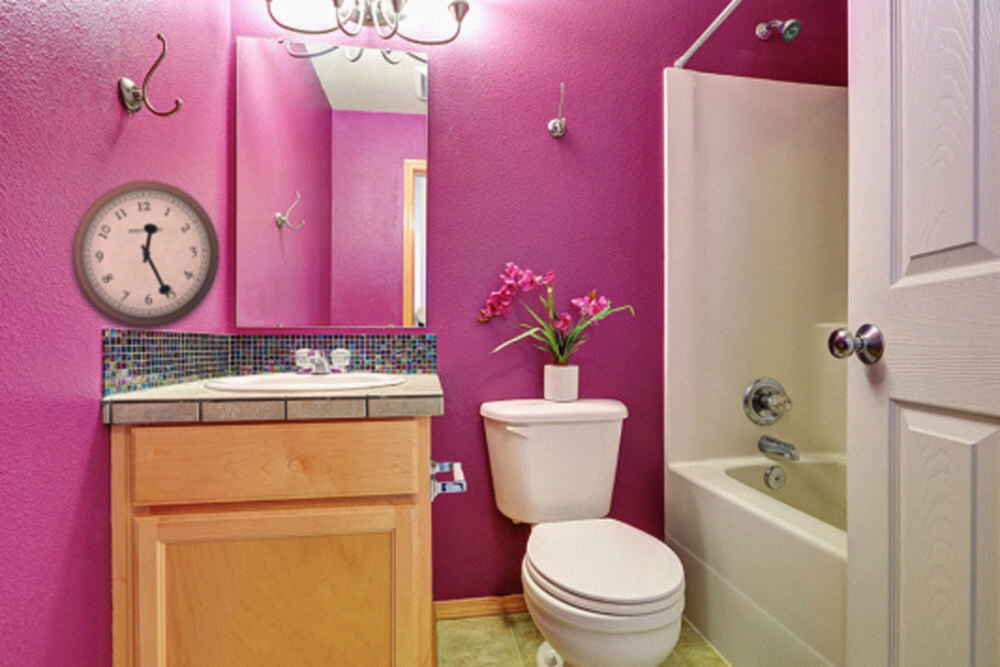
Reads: 12 h 26 min
